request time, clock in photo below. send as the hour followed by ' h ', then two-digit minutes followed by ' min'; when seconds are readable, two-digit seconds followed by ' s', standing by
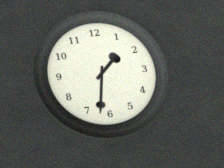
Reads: 1 h 32 min
